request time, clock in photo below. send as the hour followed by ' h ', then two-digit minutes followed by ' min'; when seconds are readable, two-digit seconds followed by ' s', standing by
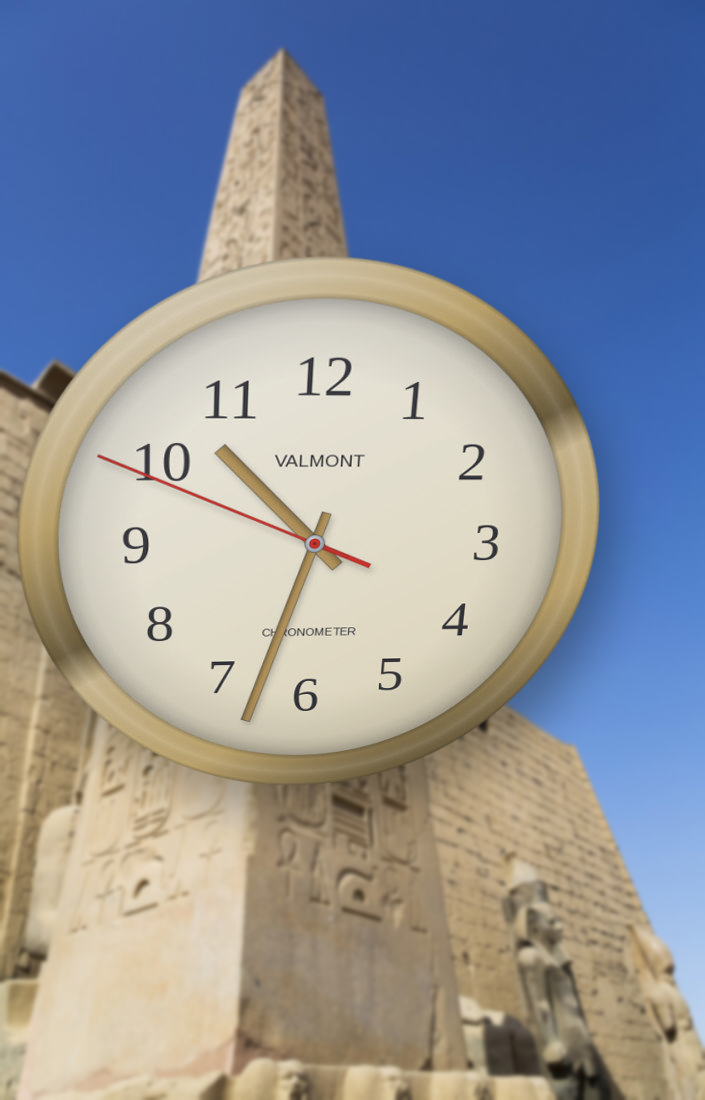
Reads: 10 h 32 min 49 s
